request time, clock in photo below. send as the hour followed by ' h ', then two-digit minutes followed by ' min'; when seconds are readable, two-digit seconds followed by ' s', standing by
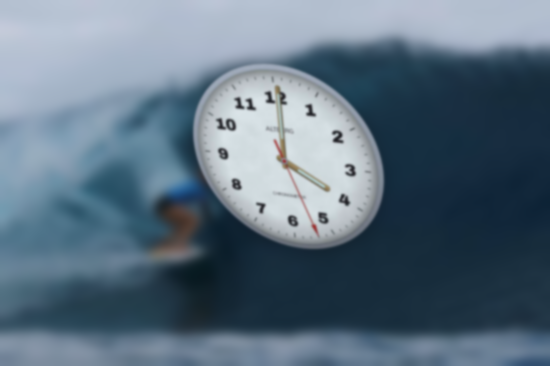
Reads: 4 h 00 min 27 s
